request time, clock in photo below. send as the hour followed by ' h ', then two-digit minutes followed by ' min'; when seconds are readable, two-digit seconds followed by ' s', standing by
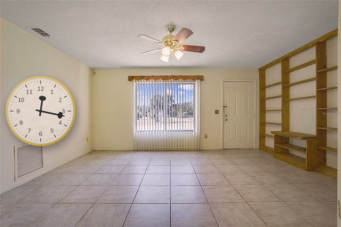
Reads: 12 h 17 min
